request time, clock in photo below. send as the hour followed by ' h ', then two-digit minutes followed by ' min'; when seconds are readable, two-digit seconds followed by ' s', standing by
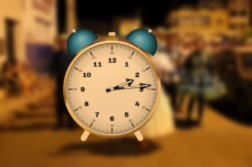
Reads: 2 h 14 min
